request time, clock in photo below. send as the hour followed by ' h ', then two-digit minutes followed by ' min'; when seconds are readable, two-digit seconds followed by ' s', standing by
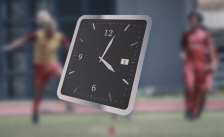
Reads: 4 h 03 min
